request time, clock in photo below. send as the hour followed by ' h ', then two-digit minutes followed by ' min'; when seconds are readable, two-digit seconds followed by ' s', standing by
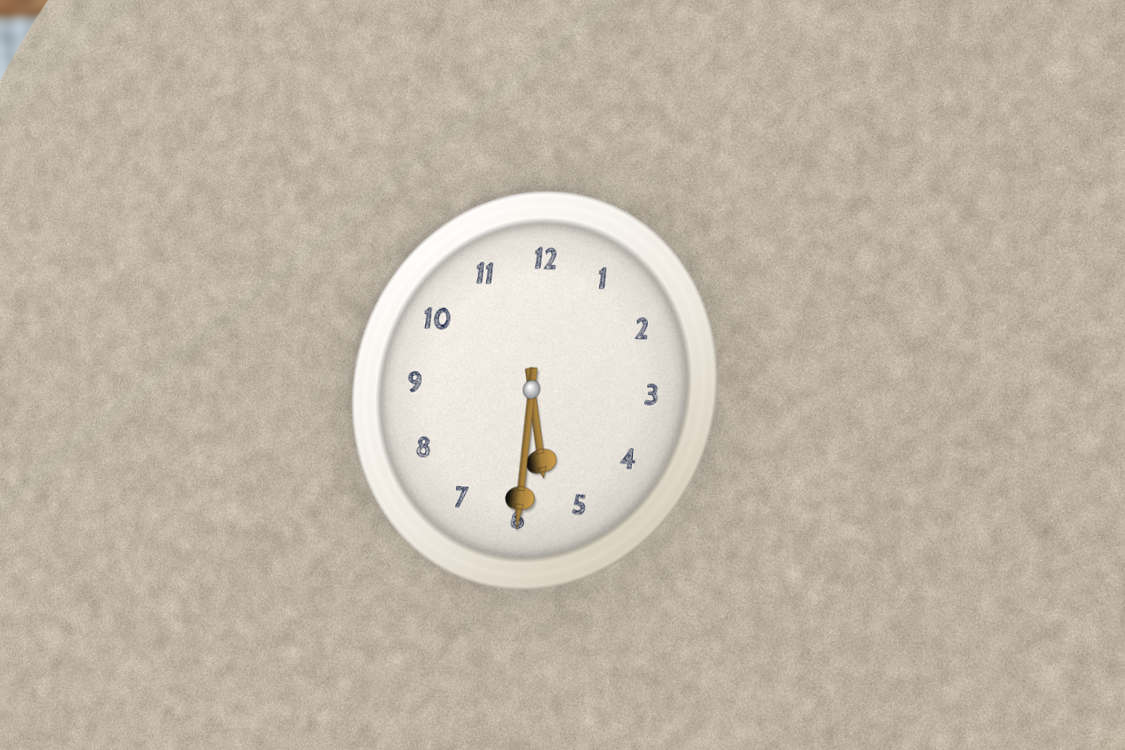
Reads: 5 h 30 min
